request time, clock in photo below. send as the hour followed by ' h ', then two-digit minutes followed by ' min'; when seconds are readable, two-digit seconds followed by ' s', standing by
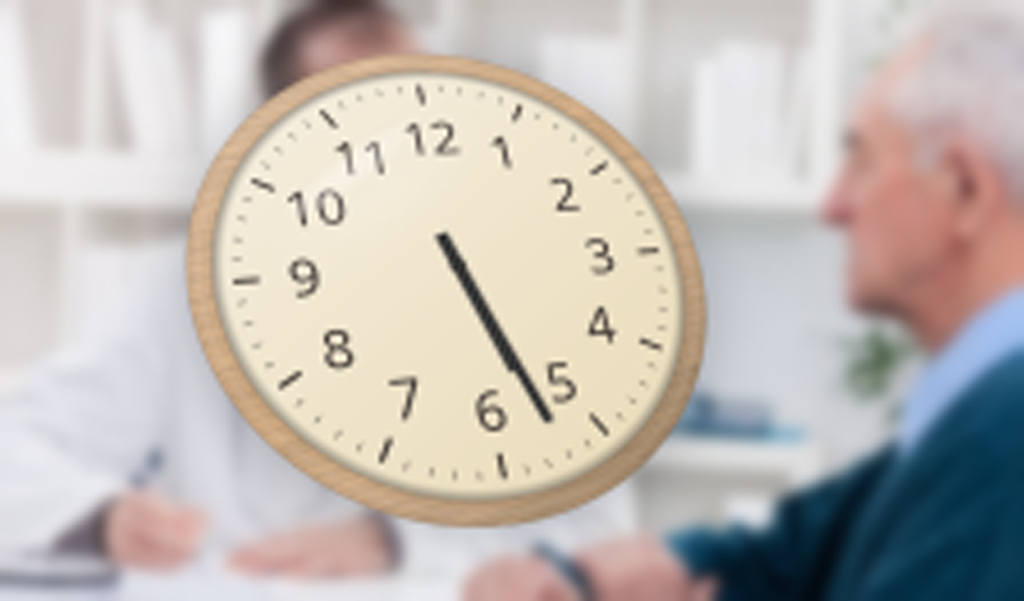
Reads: 5 h 27 min
